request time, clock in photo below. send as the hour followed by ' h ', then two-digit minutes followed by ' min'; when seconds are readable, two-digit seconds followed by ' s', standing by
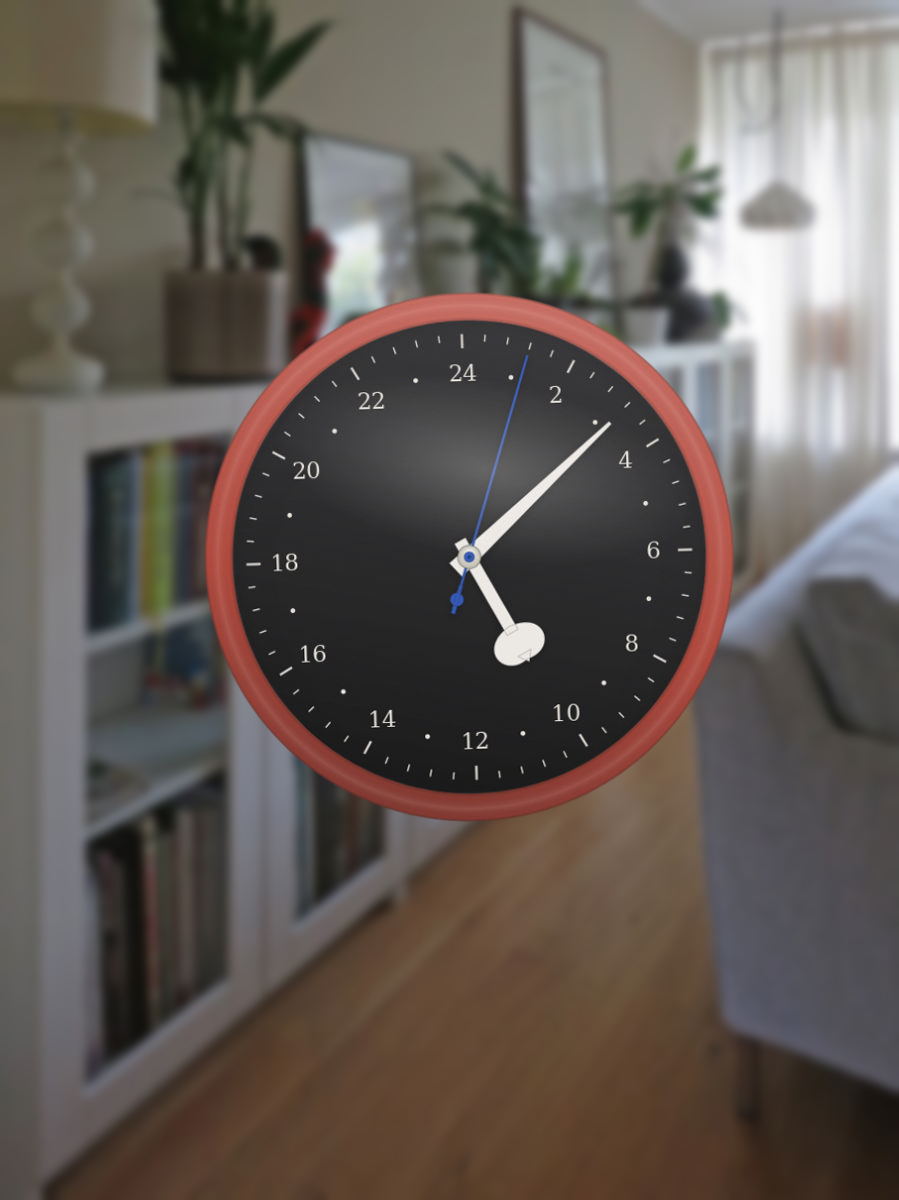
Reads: 10 h 08 min 03 s
